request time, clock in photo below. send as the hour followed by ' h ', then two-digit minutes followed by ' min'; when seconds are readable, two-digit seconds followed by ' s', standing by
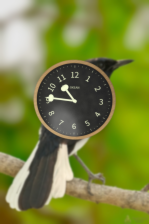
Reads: 10 h 46 min
